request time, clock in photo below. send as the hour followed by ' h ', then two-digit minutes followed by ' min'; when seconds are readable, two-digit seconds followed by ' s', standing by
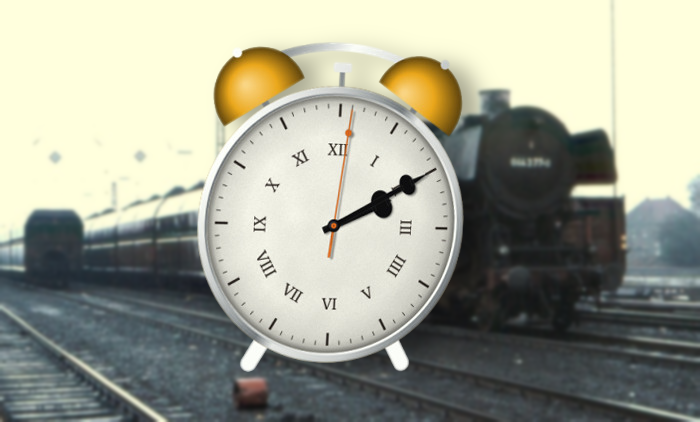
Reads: 2 h 10 min 01 s
